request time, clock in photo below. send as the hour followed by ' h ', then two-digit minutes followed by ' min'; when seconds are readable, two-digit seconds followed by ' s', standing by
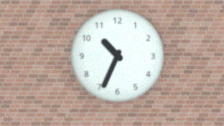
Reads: 10 h 34 min
